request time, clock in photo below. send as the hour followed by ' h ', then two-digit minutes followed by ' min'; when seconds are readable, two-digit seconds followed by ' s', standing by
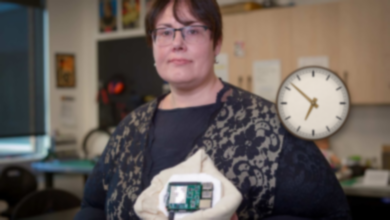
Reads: 6 h 52 min
